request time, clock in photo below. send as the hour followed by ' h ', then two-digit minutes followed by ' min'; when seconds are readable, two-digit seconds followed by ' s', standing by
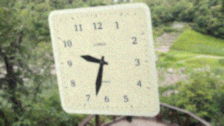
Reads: 9 h 33 min
